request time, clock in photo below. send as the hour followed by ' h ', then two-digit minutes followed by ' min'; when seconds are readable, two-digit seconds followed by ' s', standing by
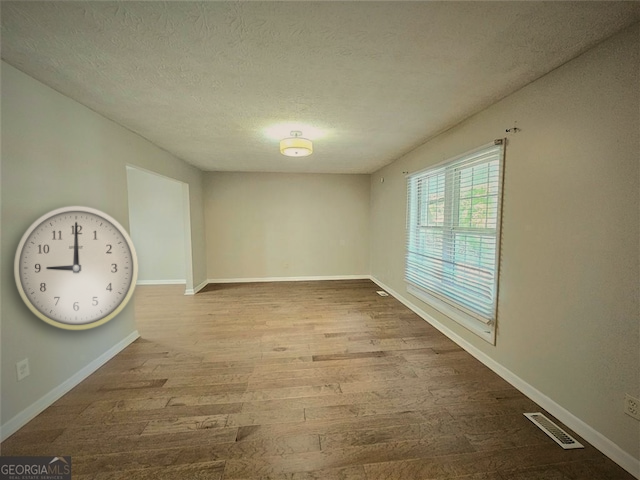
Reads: 9 h 00 min
